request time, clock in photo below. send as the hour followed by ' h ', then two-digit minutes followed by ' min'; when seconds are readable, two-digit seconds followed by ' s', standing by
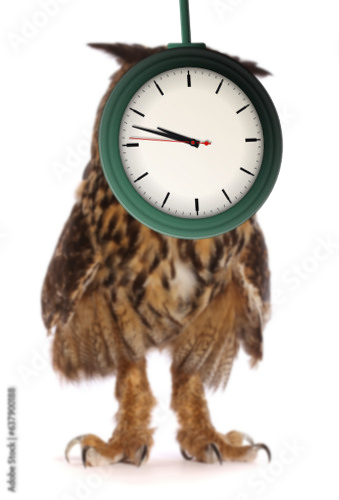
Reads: 9 h 47 min 46 s
